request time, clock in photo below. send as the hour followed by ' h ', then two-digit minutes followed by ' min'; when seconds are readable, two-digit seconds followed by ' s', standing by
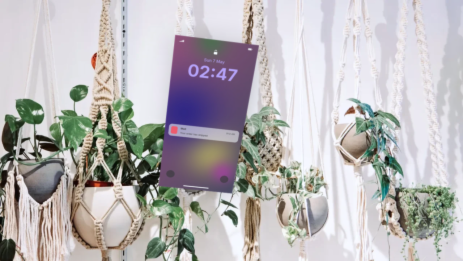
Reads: 2 h 47 min
